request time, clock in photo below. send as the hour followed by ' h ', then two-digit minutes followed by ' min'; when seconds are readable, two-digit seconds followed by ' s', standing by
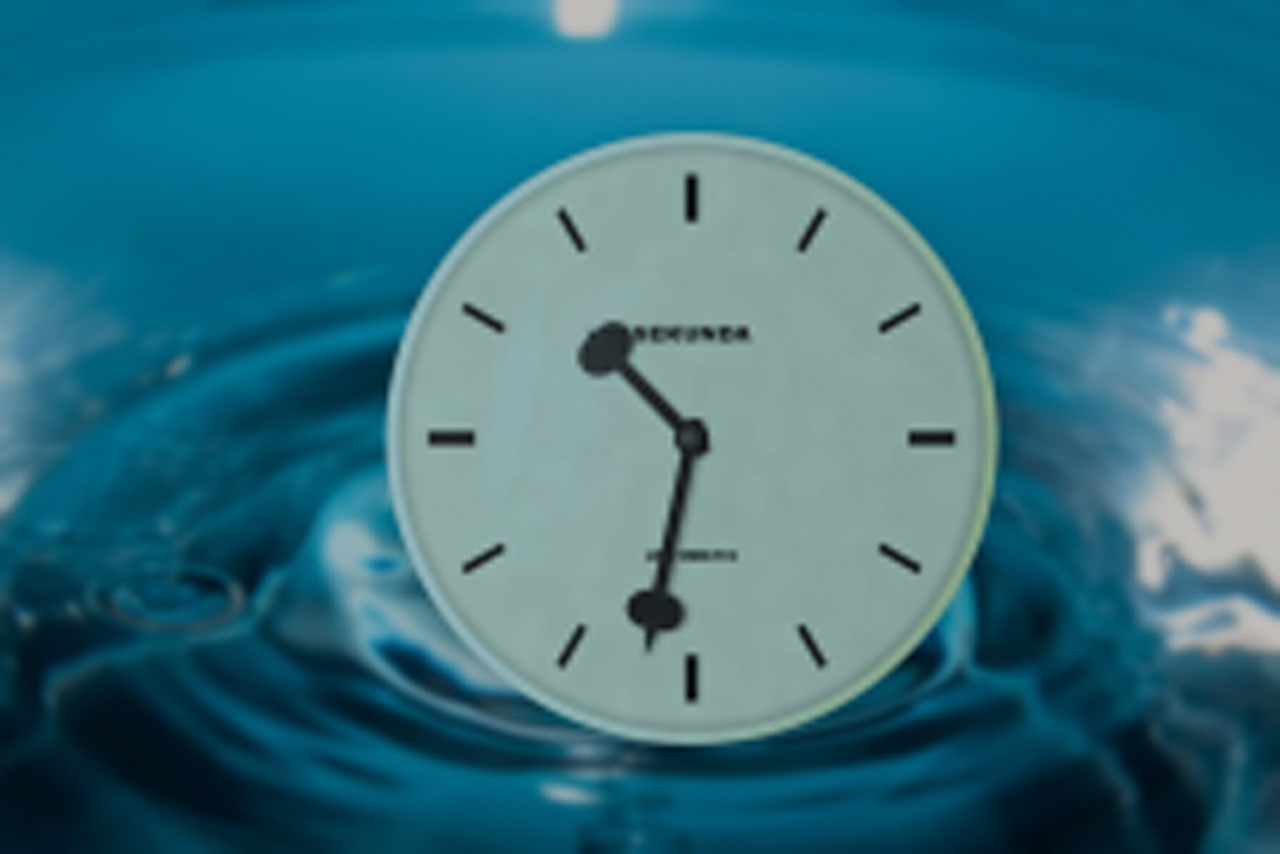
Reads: 10 h 32 min
